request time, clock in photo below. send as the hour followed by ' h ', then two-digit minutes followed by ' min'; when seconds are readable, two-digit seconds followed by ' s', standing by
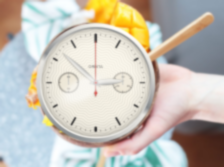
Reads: 2 h 52 min
